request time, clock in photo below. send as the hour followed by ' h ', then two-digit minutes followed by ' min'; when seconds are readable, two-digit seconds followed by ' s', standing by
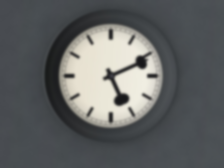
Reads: 5 h 11 min
